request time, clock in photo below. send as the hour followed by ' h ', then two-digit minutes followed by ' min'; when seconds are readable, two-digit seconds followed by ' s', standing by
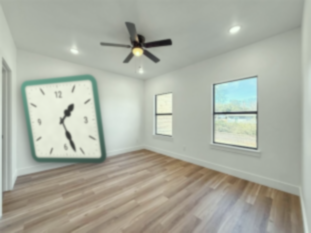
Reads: 1 h 27 min
